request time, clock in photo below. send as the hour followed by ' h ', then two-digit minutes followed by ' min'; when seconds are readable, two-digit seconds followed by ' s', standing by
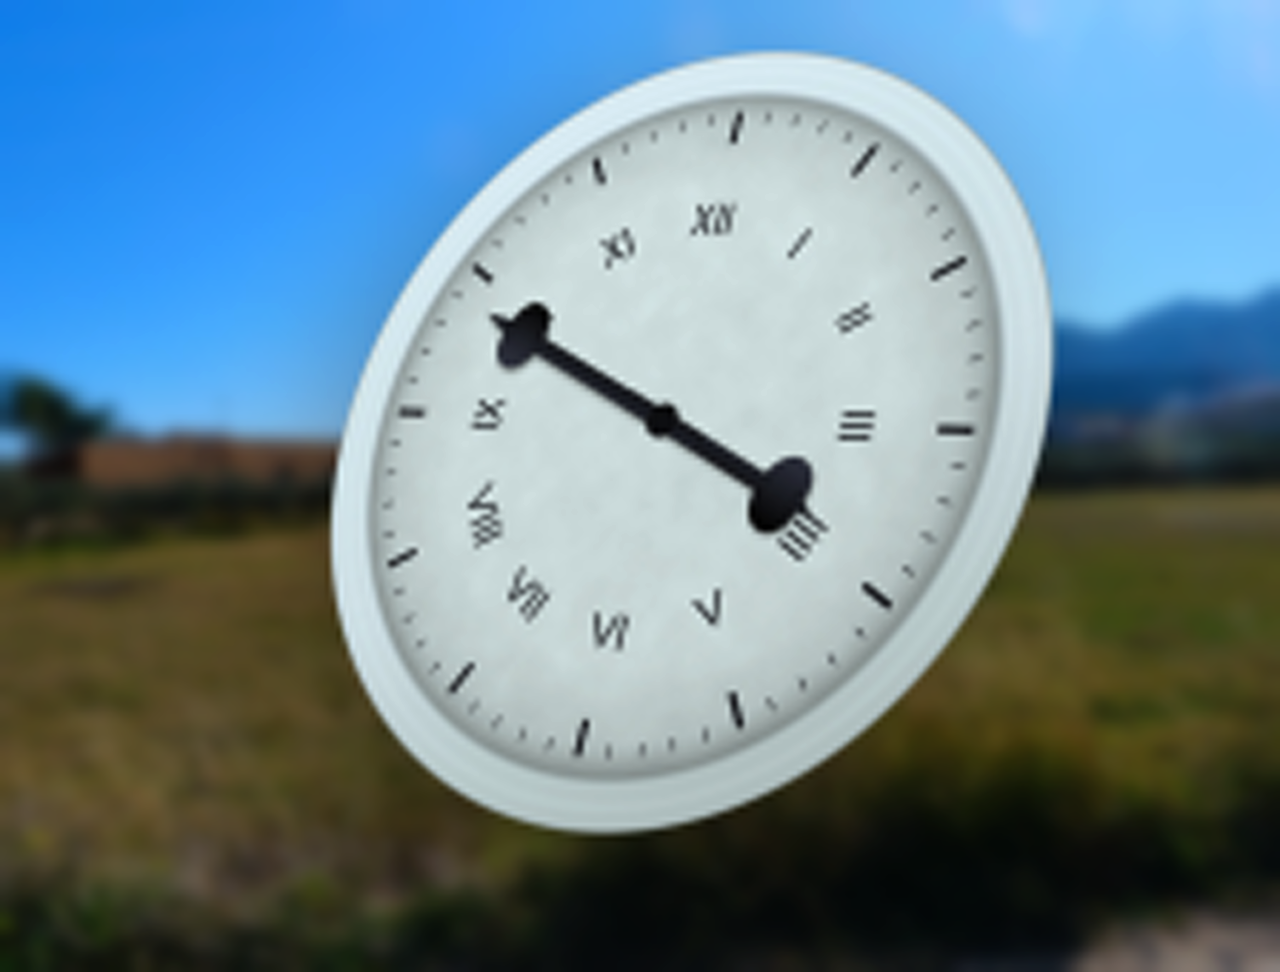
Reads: 3 h 49 min
